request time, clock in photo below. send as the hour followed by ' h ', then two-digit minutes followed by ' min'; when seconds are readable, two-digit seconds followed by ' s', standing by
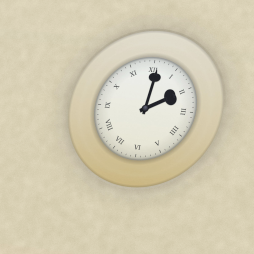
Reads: 2 h 01 min
